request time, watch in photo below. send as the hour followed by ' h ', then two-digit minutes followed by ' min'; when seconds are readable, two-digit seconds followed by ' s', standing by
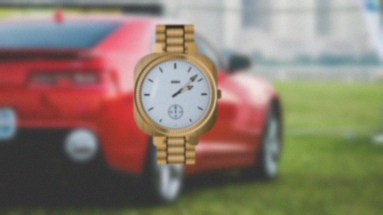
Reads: 2 h 08 min
